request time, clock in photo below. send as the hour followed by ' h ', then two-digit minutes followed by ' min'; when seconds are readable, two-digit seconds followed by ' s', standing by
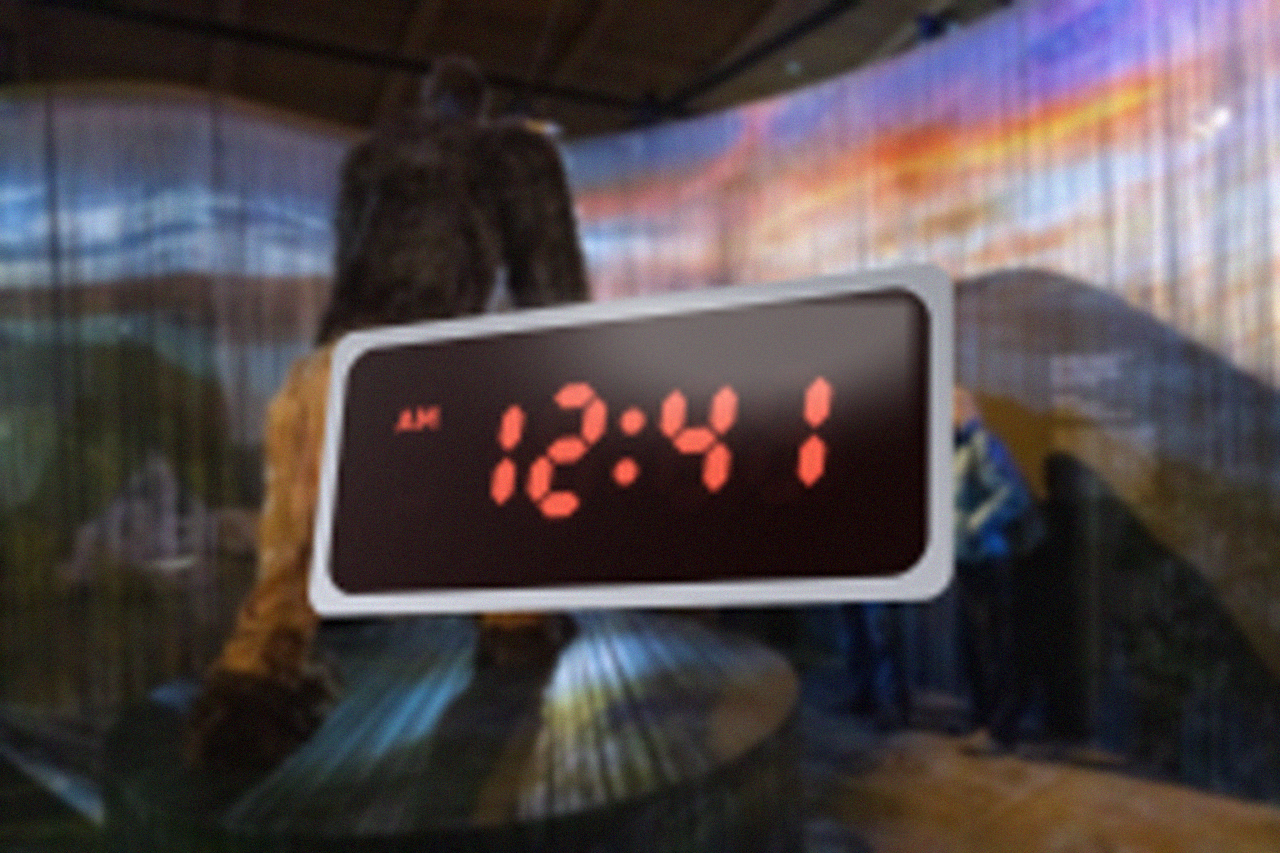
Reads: 12 h 41 min
